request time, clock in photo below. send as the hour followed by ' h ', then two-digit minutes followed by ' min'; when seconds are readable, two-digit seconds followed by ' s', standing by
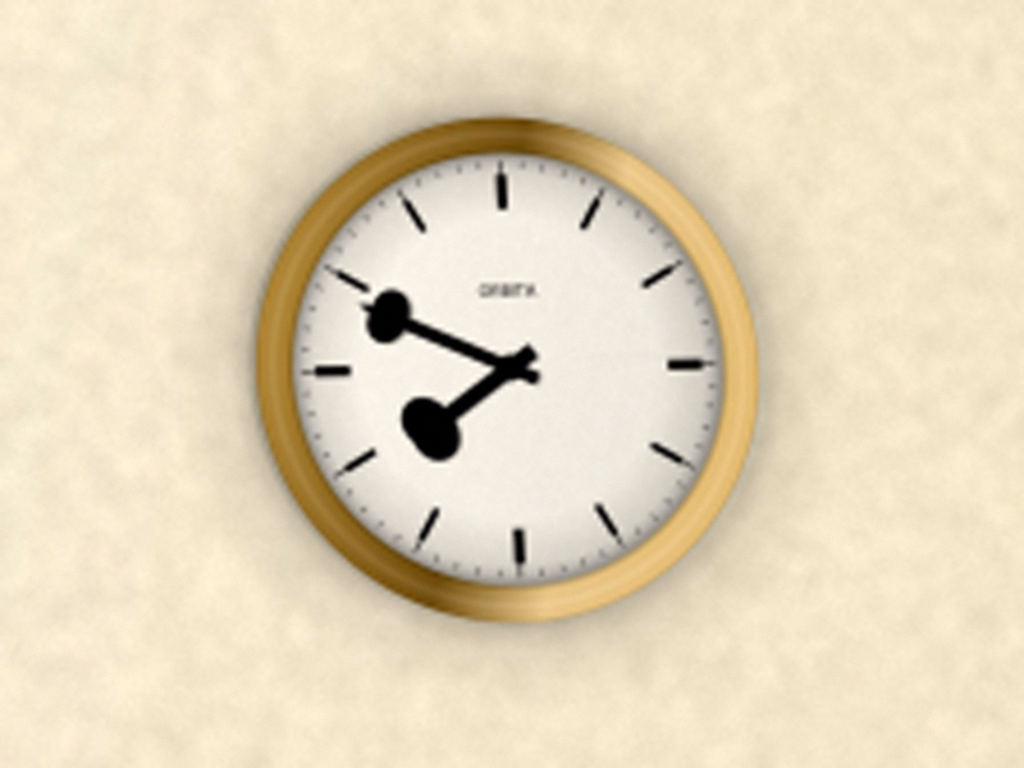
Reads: 7 h 49 min
